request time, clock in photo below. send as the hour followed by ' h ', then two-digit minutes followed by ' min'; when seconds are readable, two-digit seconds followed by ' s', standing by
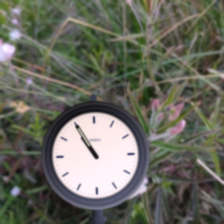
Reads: 10 h 55 min
